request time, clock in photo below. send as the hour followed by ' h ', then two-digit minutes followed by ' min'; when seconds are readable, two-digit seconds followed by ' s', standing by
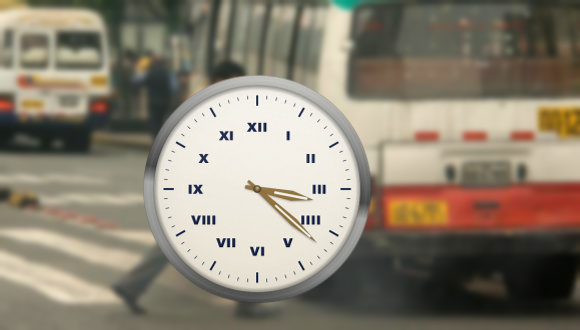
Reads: 3 h 22 min
